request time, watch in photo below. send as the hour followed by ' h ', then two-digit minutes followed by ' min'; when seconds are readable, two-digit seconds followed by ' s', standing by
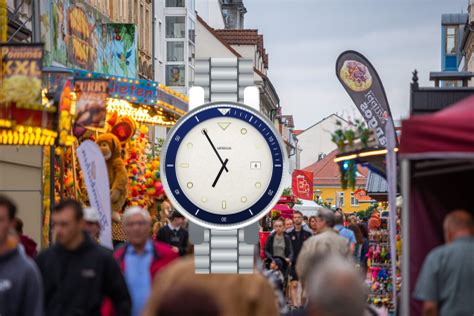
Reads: 6 h 55 min
